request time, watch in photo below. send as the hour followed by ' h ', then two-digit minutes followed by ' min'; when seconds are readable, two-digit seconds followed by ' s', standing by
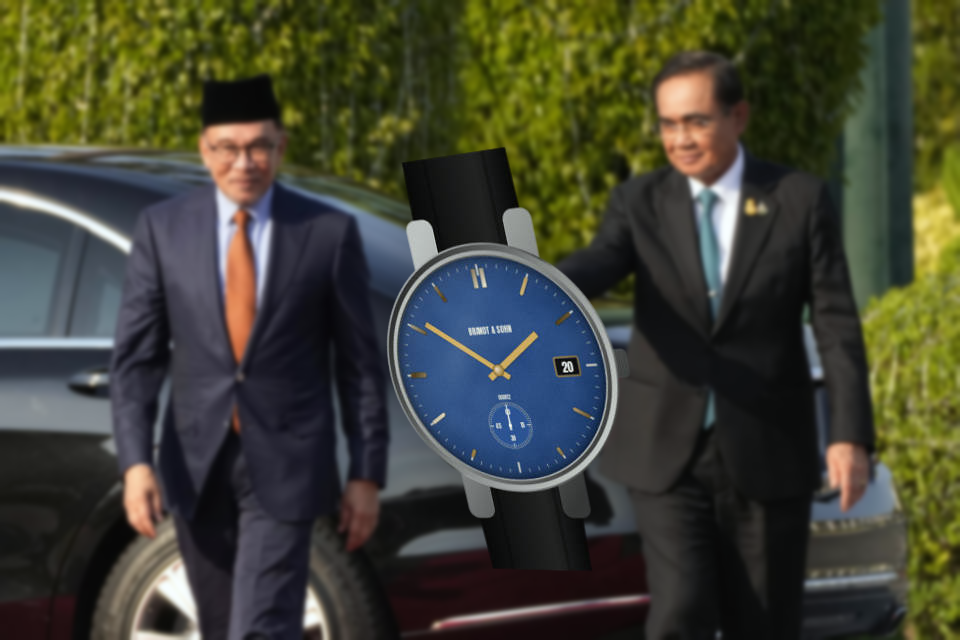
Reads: 1 h 51 min
